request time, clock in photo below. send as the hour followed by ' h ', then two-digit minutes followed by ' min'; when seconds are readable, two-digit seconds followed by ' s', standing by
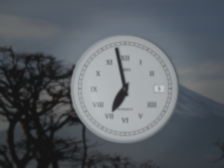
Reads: 6 h 58 min
